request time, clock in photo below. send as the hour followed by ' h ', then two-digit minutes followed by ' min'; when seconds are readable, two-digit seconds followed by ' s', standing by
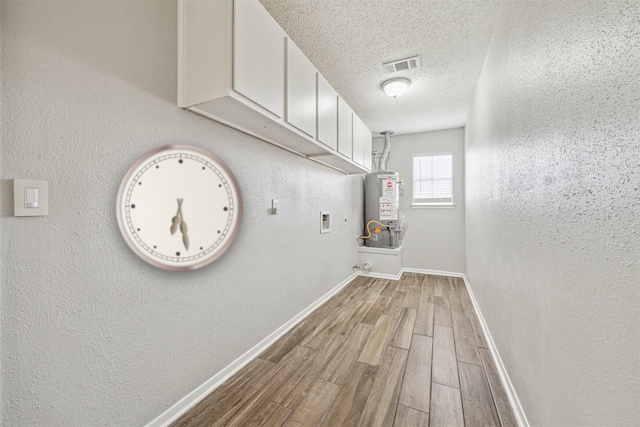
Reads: 6 h 28 min
